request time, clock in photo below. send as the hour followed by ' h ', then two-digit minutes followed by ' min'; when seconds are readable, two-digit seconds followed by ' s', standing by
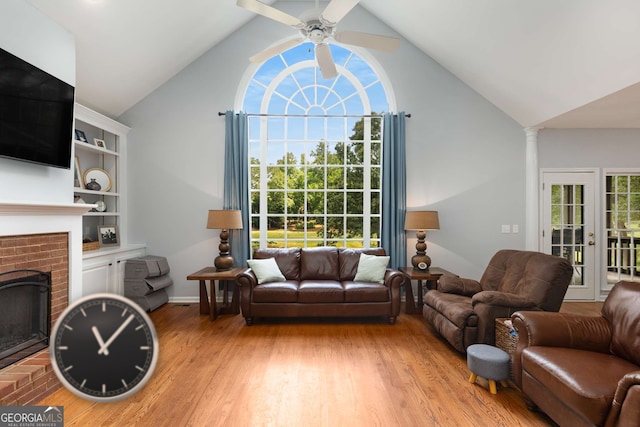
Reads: 11 h 07 min
